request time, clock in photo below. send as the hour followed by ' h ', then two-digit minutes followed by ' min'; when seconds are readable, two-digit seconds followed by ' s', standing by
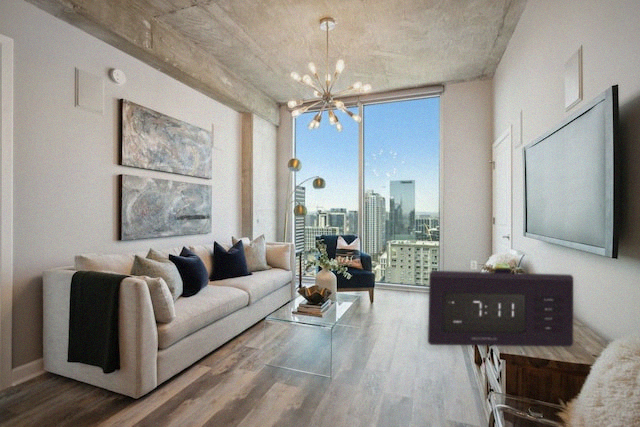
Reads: 7 h 11 min
